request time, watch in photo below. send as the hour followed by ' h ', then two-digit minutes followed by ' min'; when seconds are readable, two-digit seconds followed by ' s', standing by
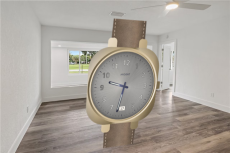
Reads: 9 h 32 min
